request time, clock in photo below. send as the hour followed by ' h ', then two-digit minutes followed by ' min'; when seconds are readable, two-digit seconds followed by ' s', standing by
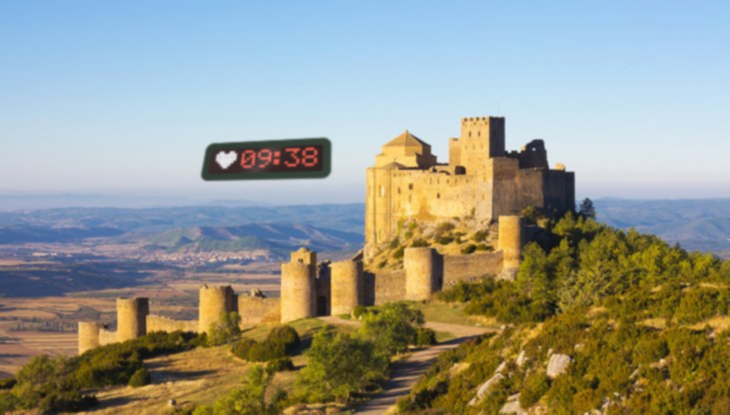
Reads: 9 h 38 min
